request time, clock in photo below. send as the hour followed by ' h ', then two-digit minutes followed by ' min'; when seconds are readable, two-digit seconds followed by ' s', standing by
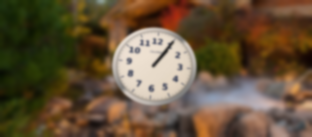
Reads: 1 h 05 min
